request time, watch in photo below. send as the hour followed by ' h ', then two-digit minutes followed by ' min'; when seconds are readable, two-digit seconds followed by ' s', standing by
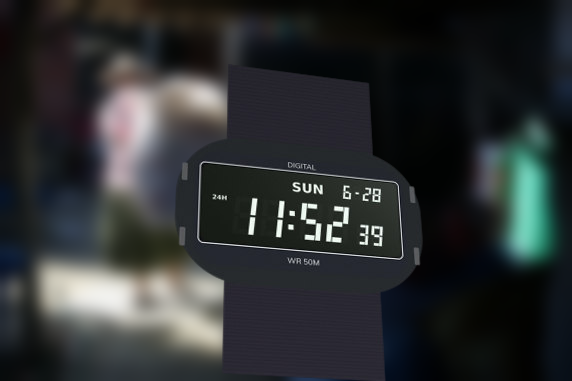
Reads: 11 h 52 min 39 s
